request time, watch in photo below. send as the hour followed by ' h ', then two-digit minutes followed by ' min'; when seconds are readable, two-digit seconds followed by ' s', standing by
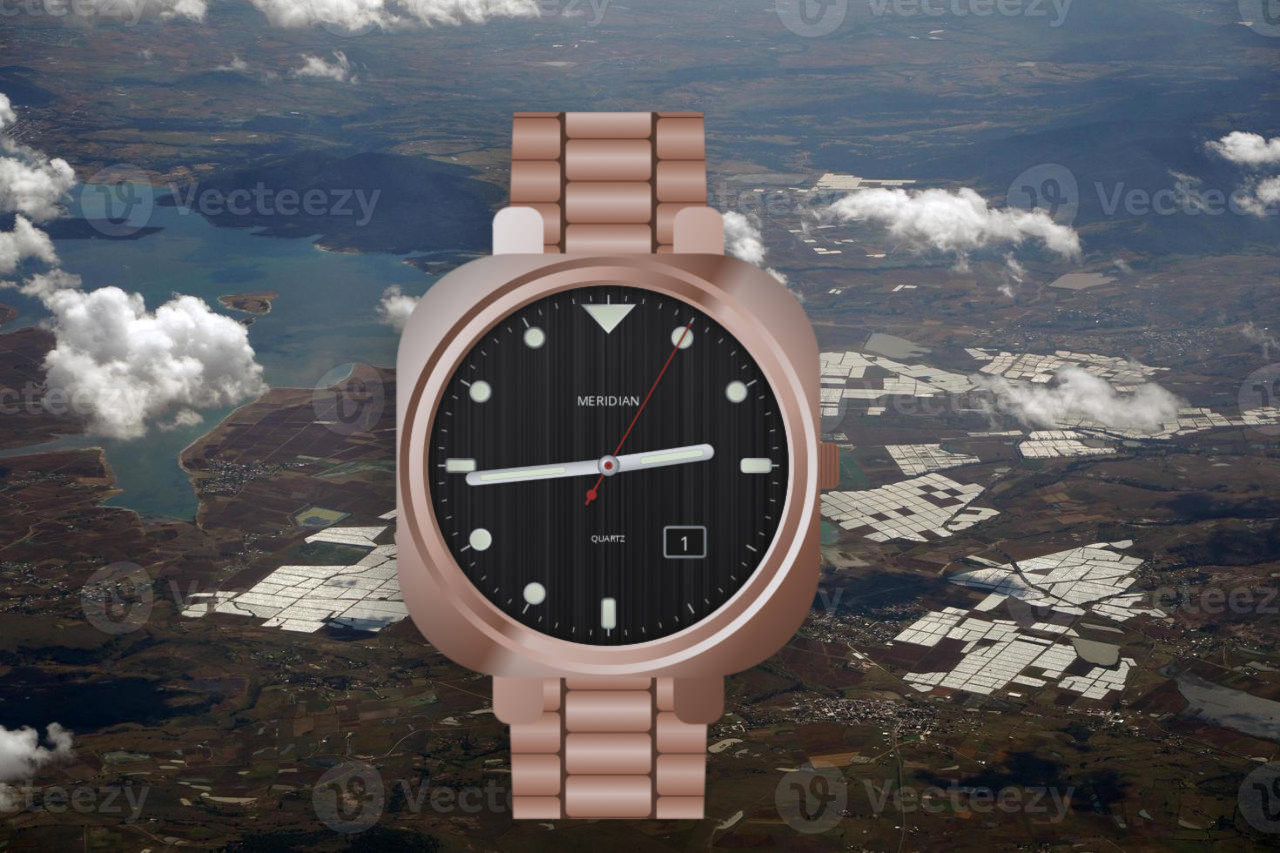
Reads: 2 h 44 min 05 s
